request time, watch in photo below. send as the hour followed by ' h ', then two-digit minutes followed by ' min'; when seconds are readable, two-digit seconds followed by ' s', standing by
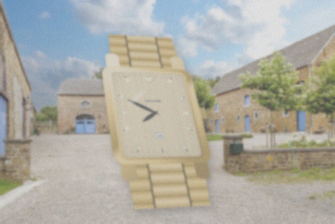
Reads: 7 h 50 min
